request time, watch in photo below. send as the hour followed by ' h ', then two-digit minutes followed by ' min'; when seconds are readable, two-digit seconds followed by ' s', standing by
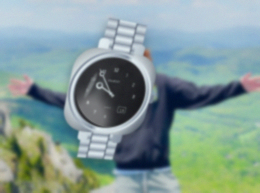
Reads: 9 h 54 min
